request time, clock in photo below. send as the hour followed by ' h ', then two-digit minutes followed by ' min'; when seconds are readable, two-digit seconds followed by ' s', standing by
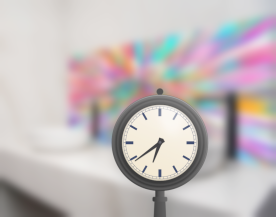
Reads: 6 h 39 min
